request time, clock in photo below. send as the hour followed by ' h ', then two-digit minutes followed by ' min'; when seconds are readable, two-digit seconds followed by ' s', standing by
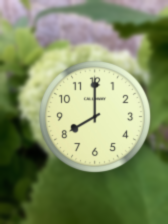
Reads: 8 h 00 min
